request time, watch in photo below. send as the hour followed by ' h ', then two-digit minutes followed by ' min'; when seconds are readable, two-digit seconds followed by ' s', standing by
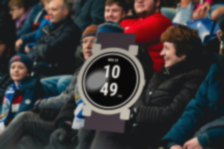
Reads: 10 h 49 min
